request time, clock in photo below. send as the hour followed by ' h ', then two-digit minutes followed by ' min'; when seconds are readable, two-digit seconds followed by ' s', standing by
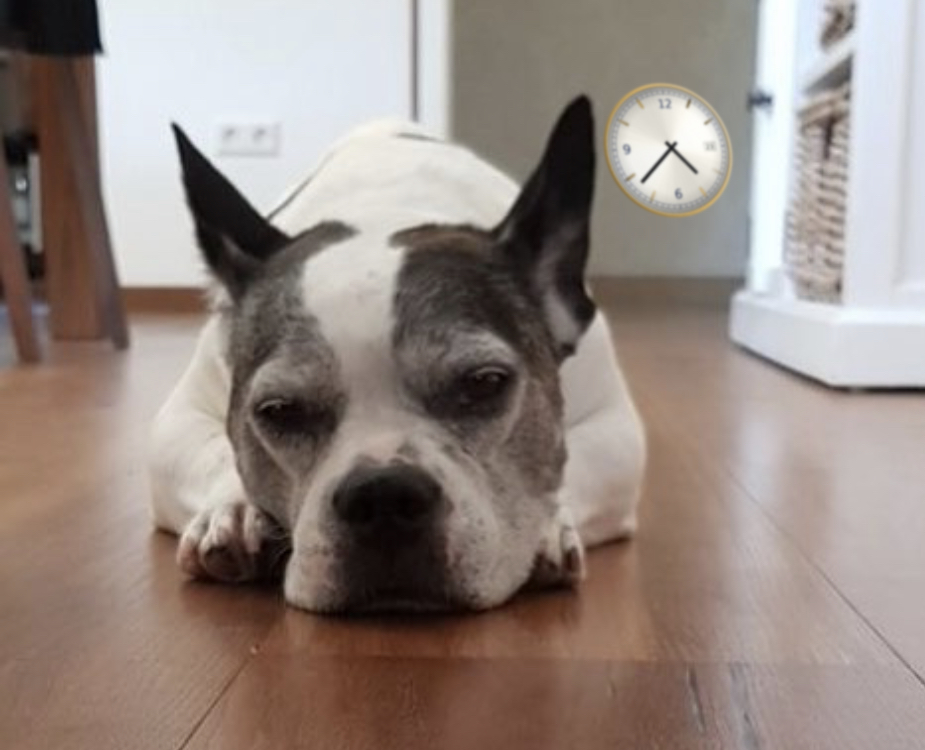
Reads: 4 h 38 min
